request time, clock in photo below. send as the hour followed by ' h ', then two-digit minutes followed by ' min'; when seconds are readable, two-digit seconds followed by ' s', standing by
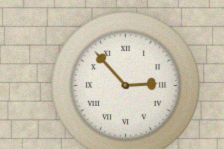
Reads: 2 h 53 min
